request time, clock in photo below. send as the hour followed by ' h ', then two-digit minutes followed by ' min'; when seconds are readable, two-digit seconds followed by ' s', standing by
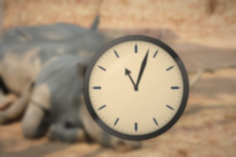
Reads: 11 h 03 min
